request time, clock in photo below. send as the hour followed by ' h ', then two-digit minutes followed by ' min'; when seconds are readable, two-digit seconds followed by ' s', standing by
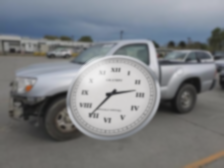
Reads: 2 h 36 min
